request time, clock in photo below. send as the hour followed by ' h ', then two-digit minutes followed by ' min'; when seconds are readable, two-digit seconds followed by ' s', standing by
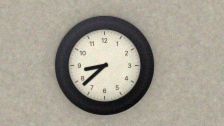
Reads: 8 h 38 min
